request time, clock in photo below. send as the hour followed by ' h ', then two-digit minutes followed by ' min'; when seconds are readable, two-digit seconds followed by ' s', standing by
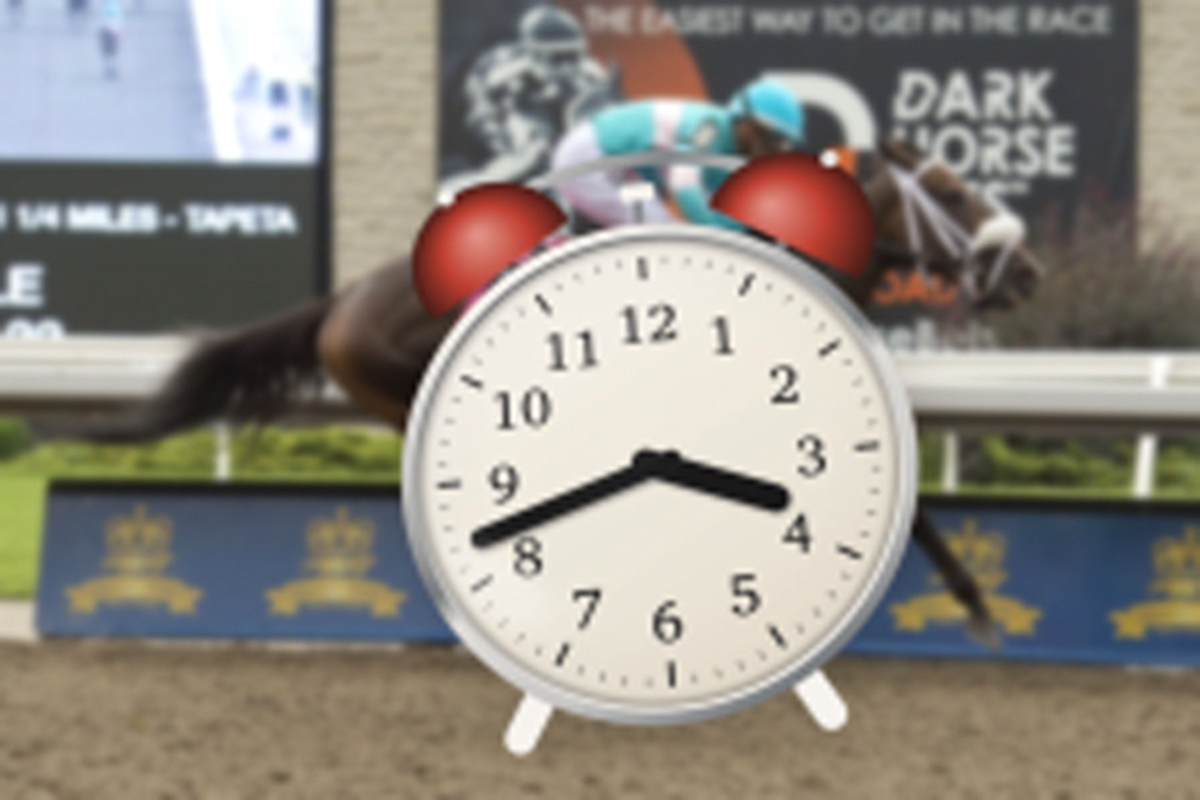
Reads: 3 h 42 min
